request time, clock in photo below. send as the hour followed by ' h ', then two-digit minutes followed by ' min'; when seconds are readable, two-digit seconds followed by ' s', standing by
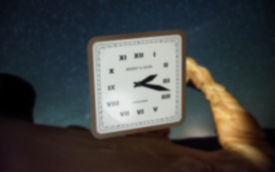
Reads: 2 h 18 min
